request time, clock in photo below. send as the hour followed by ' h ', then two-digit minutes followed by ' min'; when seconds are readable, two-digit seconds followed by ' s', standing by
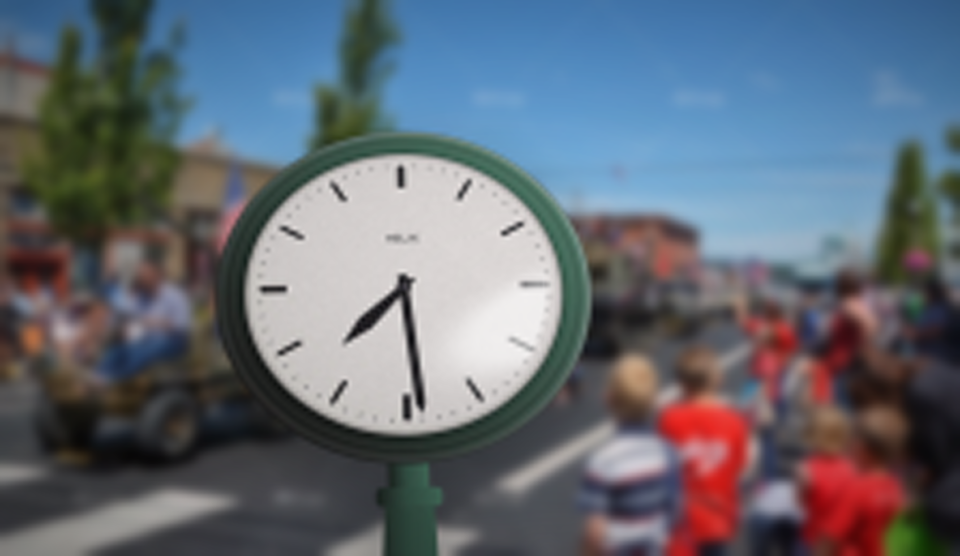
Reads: 7 h 29 min
